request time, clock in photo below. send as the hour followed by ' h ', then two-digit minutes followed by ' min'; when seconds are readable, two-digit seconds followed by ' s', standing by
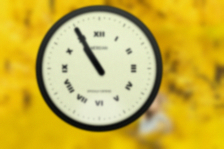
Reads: 10 h 55 min
